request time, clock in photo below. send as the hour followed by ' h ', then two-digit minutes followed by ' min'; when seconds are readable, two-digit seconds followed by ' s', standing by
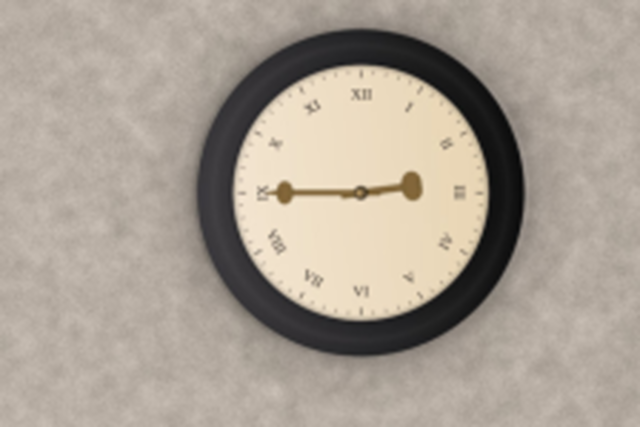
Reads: 2 h 45 min
